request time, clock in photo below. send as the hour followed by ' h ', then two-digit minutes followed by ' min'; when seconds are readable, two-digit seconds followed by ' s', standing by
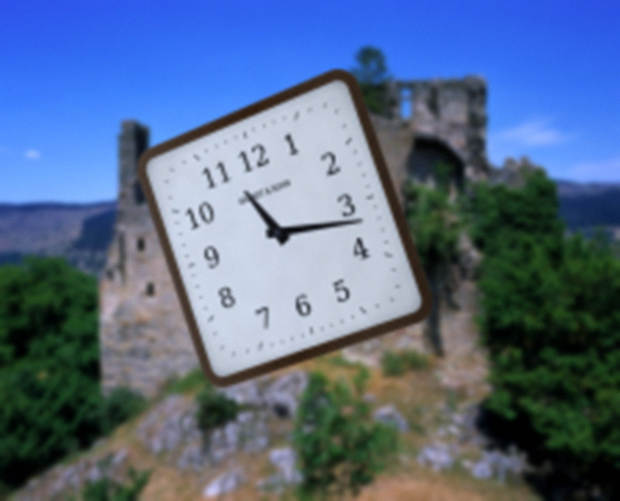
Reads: 11 h 17 min
